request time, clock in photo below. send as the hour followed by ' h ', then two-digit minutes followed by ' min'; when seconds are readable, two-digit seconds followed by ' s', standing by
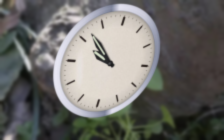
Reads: 9 h 52 min
